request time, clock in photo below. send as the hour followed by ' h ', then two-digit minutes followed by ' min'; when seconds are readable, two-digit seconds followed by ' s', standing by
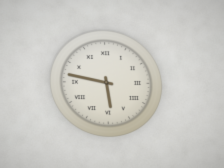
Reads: 5 h 47 min
